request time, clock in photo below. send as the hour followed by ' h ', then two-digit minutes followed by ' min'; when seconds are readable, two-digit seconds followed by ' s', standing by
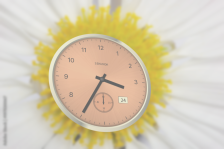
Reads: 3 h 35 min
